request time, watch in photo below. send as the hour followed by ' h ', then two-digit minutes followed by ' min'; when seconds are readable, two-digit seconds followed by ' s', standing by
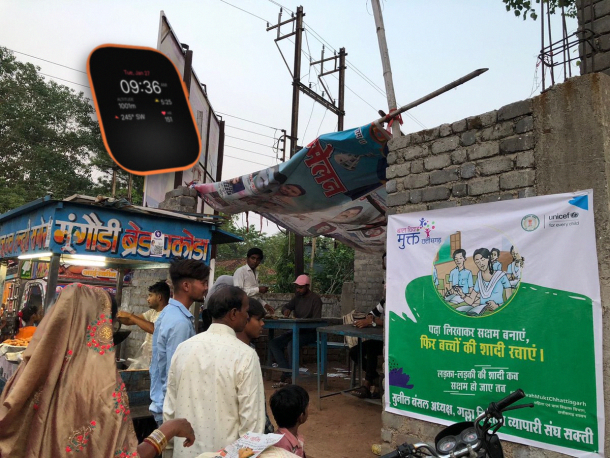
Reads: 9 h 36 min
